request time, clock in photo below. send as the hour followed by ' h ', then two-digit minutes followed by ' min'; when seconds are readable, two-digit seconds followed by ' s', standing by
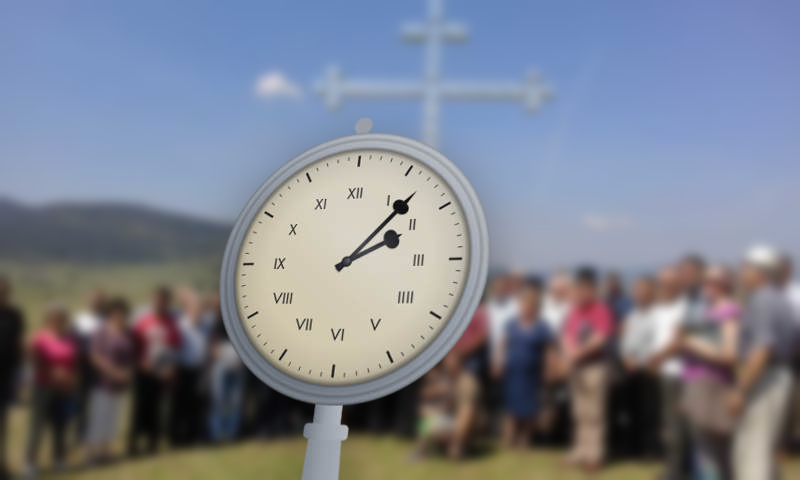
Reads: 2 h 07 min
